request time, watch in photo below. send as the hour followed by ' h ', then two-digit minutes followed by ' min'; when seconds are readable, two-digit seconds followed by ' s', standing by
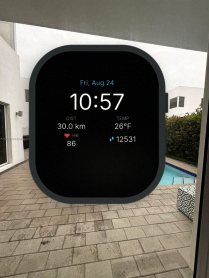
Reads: 10 h 57 min
